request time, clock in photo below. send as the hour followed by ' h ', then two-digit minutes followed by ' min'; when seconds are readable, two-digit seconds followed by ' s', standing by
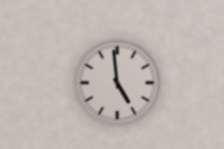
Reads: 4 h 59 min
